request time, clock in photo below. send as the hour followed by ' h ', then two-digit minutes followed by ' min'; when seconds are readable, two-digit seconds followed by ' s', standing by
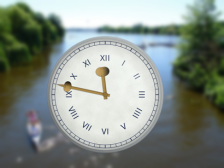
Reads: 11 h 47 min
